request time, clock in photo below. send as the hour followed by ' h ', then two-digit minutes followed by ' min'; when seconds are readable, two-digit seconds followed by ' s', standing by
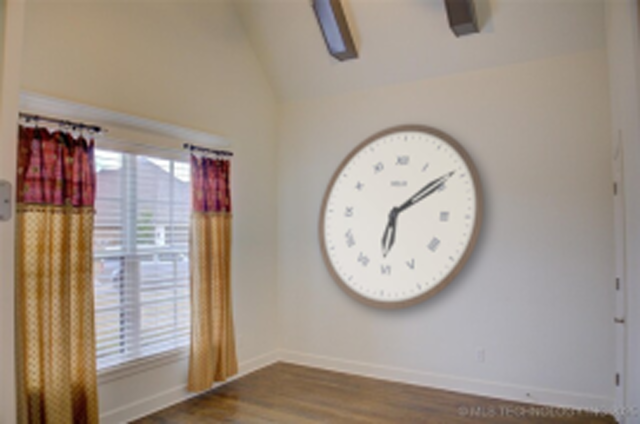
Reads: 6 h 09 min
